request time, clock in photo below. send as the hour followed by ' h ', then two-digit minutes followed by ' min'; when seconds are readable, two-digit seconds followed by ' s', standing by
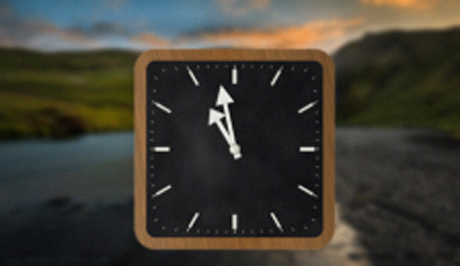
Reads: 10 h 58 min
